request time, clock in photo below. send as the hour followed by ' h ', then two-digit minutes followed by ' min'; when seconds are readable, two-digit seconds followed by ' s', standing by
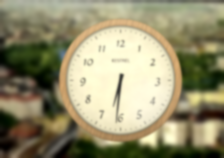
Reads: 6 h 31 min
